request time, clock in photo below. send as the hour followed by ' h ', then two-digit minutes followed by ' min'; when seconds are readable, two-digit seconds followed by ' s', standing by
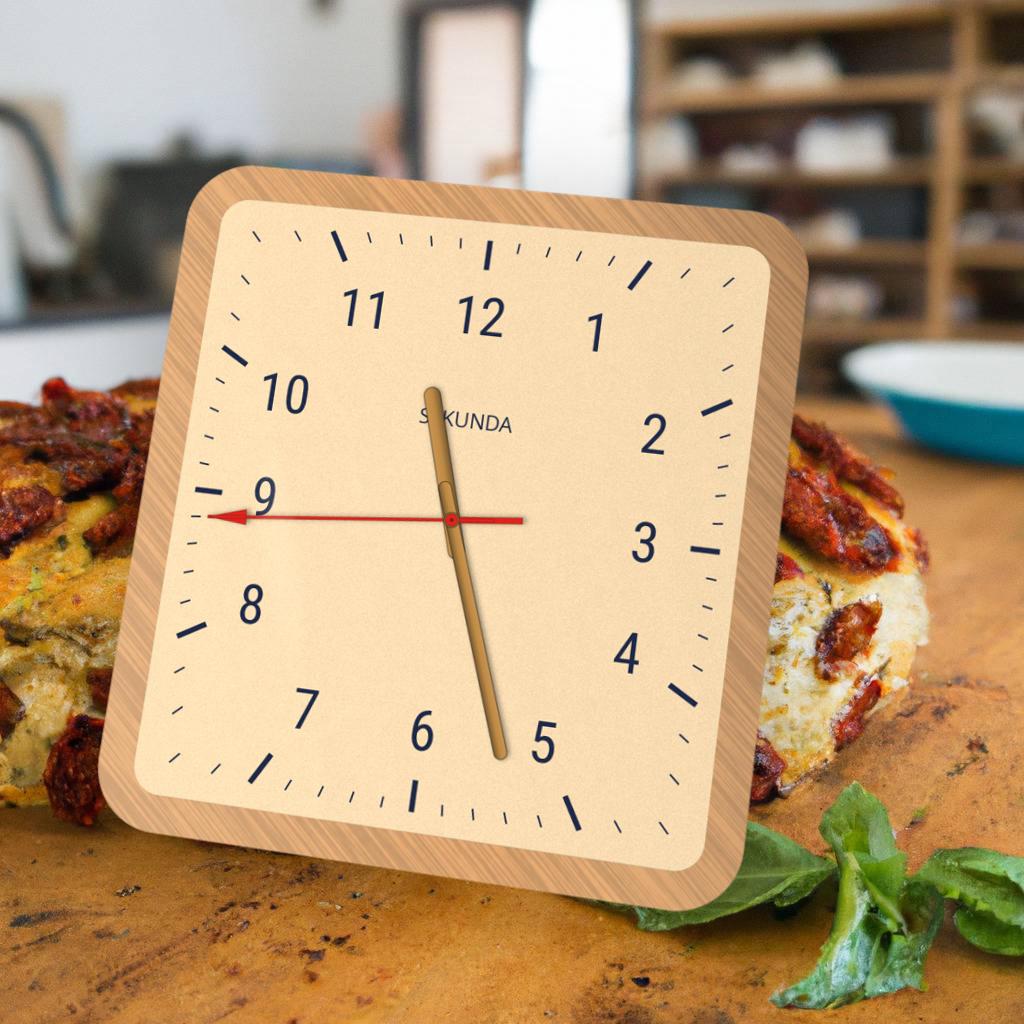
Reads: 11 h 26 min 44 s
